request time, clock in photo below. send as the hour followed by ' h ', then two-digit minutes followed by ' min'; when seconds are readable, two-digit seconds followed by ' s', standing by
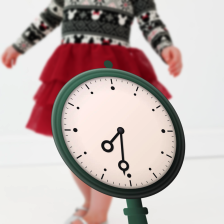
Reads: 7 h 31 min
